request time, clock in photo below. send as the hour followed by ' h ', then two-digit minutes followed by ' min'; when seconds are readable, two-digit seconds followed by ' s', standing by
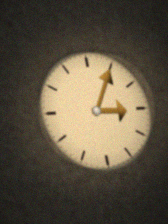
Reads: 3 h 05 min
